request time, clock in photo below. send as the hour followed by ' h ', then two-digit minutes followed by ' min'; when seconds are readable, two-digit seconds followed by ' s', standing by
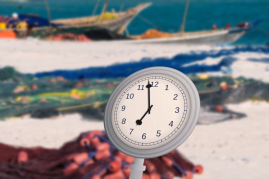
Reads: 6 h 58 min
